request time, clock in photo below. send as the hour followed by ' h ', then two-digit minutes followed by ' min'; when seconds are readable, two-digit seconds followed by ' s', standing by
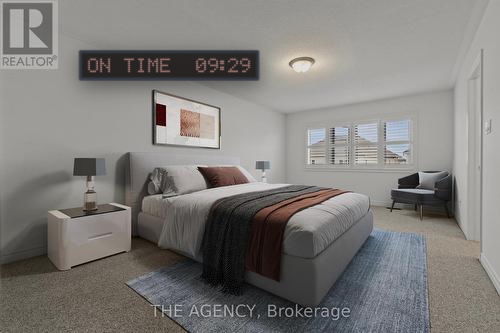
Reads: 9 h 29 min
